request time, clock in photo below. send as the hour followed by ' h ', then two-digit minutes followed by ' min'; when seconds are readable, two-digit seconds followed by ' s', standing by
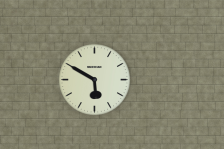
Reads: 5 h 50 min
